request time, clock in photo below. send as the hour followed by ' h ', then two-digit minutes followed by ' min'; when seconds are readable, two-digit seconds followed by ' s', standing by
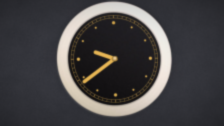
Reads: 9 h 39 min
